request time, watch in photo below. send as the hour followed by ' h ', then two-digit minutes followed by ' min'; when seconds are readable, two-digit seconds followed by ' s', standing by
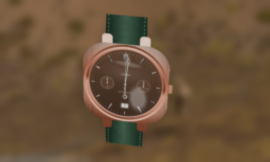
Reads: 6 h 01 min
